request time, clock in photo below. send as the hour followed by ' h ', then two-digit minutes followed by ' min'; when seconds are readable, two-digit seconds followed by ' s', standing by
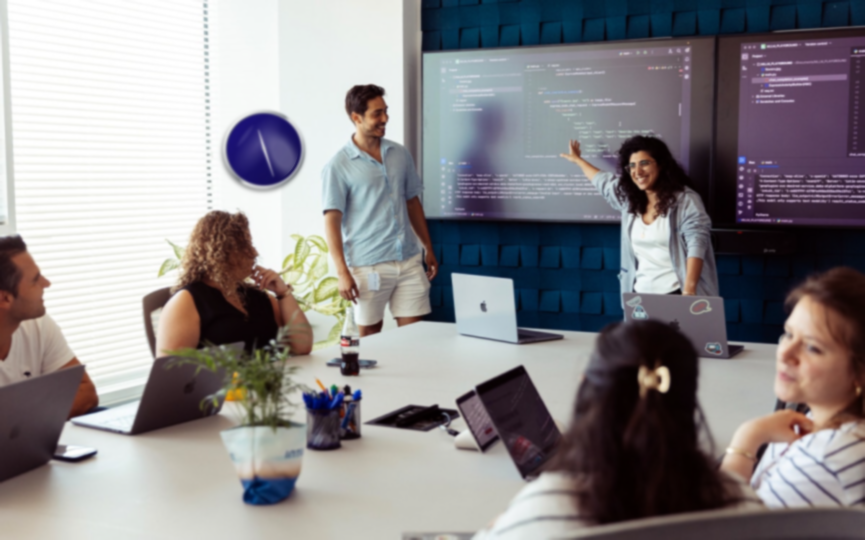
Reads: 11 h 27 min
